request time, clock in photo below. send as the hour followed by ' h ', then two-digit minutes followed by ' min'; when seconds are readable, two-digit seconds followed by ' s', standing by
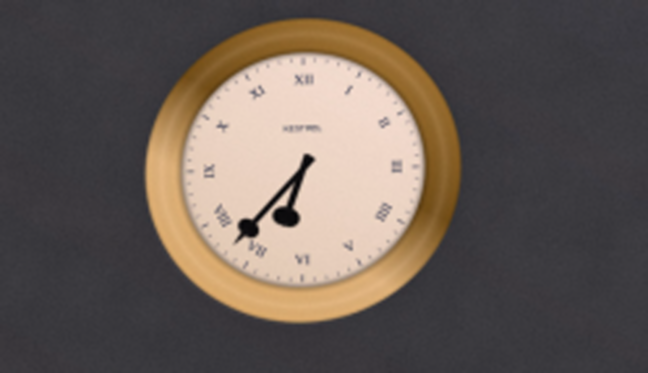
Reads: 6 h 37 min
